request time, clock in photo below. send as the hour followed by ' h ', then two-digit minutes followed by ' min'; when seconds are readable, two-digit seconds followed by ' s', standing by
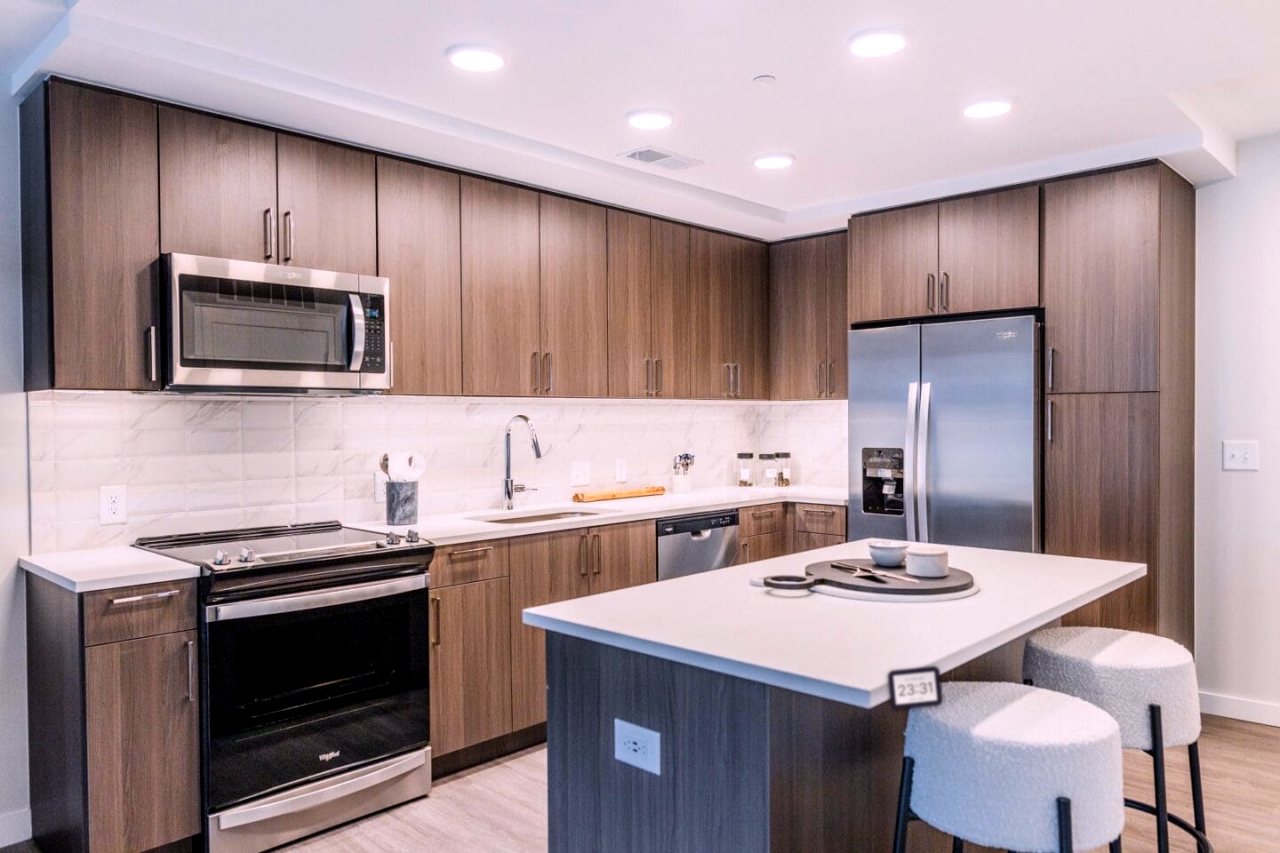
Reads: 23 h 31 min
